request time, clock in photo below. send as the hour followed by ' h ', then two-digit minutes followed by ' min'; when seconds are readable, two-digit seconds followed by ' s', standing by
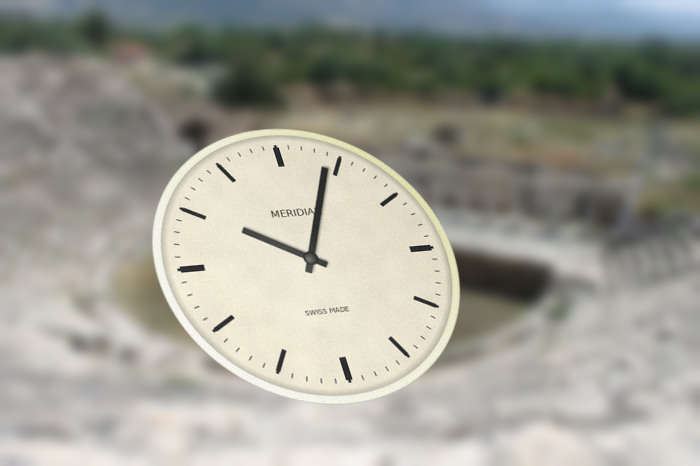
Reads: 10 h 04 min
